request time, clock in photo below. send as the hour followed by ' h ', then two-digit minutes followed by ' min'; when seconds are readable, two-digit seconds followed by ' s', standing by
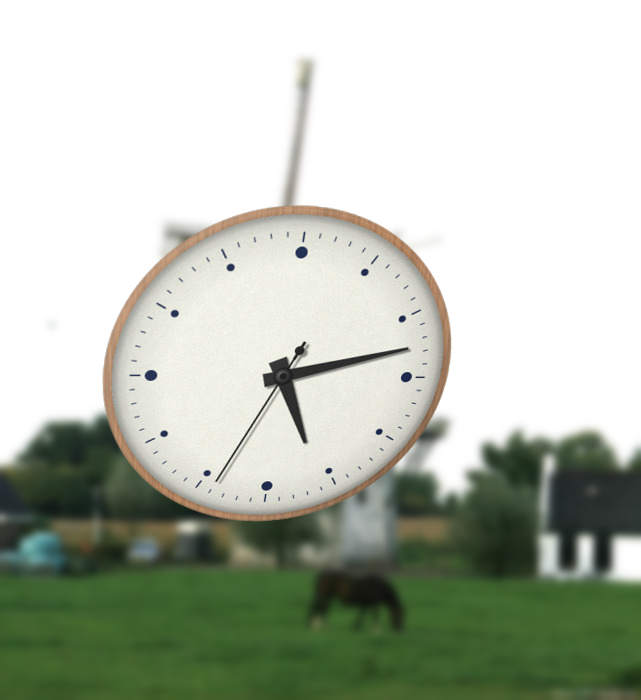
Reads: 5 h 12 min 34 s
